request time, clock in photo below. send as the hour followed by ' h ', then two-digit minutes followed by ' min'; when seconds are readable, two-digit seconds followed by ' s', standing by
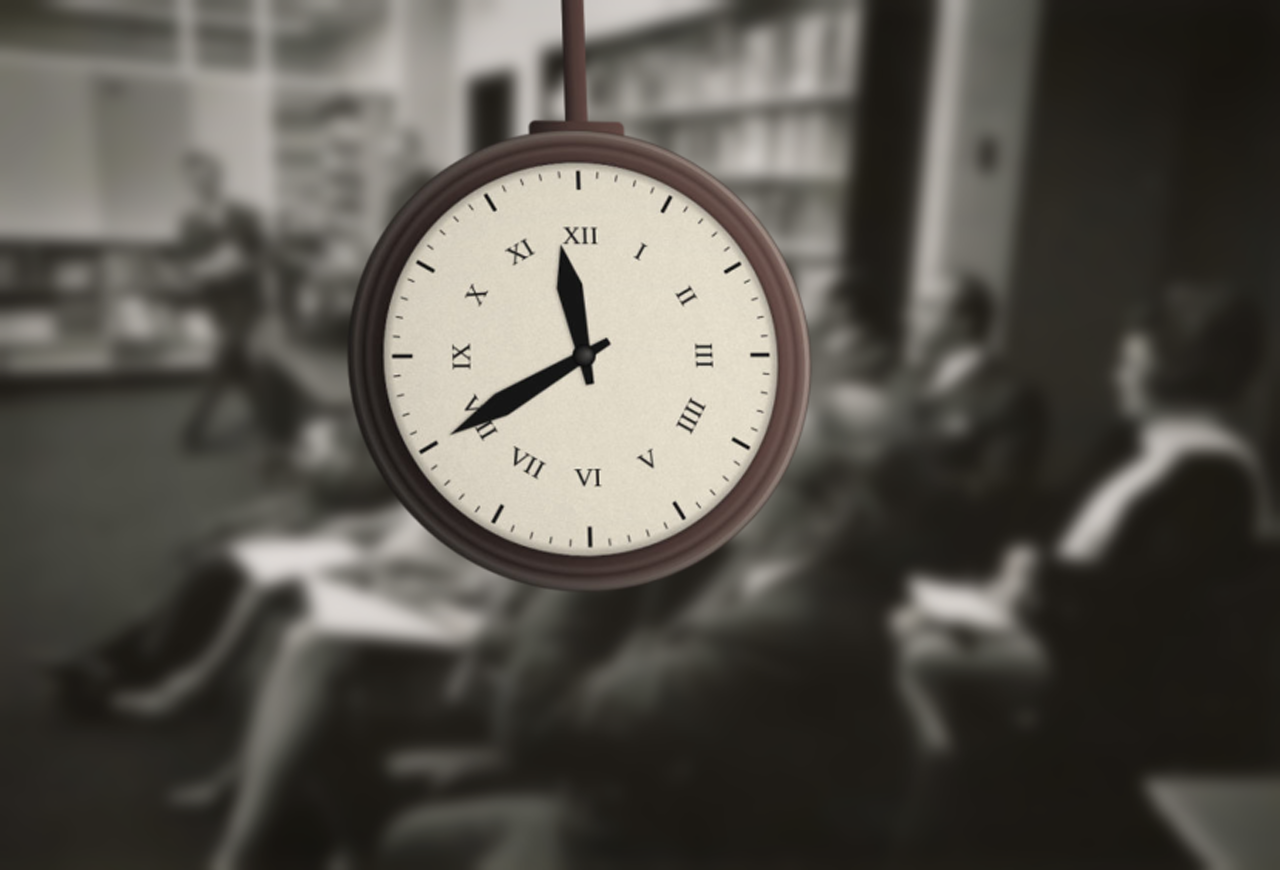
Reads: 11 h 40 min
